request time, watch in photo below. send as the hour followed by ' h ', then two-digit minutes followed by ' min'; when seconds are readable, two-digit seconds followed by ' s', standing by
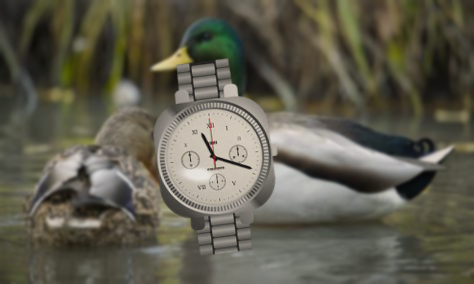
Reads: 11 h 19 min
